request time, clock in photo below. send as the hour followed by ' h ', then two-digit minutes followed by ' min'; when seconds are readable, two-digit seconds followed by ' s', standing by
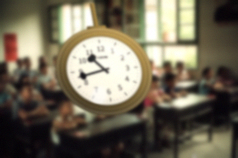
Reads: 10 h 43 min
